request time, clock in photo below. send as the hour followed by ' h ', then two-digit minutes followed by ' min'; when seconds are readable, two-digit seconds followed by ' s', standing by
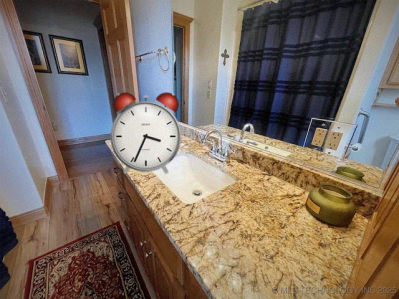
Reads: 3 h 34 min
